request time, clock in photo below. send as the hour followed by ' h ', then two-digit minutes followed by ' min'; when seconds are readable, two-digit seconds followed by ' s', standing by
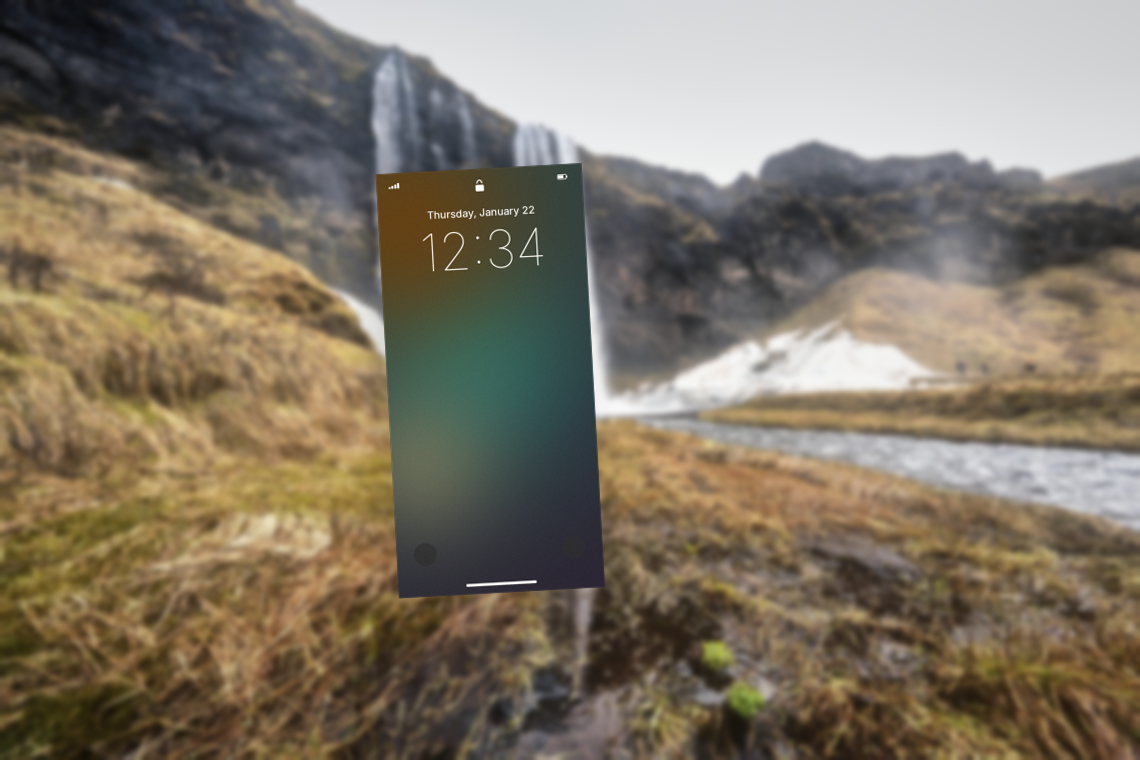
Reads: 12 h 34 min
